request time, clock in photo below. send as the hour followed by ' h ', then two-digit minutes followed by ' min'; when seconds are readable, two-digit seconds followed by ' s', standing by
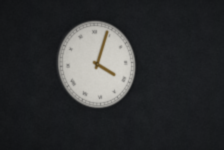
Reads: 4 h 04 min
